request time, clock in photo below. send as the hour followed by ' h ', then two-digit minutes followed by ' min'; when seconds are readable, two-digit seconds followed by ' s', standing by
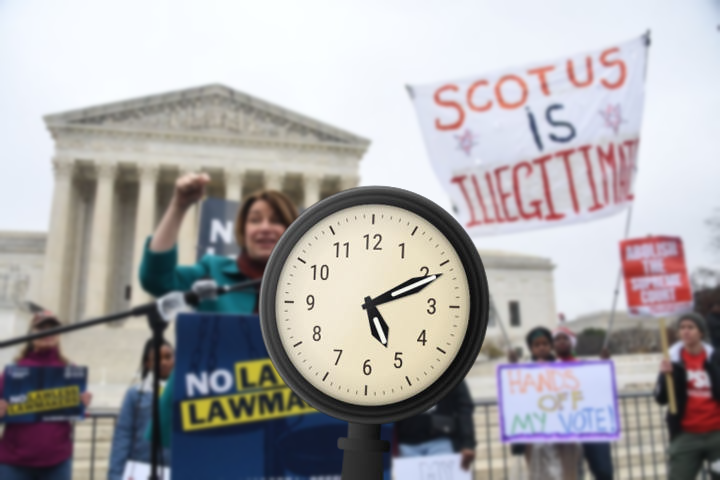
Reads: 5 h 11 min
